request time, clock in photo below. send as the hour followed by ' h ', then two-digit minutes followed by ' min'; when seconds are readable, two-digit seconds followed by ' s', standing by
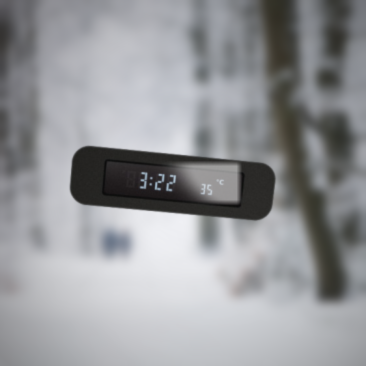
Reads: 3 h 22 min
